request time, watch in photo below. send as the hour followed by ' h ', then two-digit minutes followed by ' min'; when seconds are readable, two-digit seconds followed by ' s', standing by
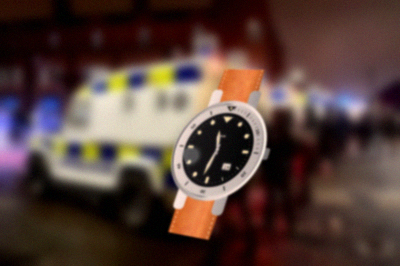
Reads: 11 h 32 min
